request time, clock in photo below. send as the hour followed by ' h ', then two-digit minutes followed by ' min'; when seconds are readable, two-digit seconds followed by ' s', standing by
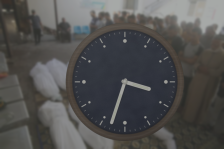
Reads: 3 h 33 min
